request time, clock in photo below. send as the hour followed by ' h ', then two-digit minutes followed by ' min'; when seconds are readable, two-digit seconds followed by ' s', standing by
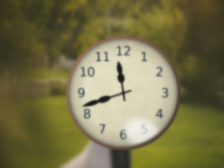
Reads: 11 h 42 min
